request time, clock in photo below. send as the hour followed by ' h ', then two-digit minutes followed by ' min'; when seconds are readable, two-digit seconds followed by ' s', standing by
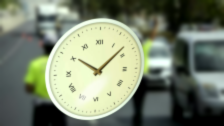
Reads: 10 h 08 min
